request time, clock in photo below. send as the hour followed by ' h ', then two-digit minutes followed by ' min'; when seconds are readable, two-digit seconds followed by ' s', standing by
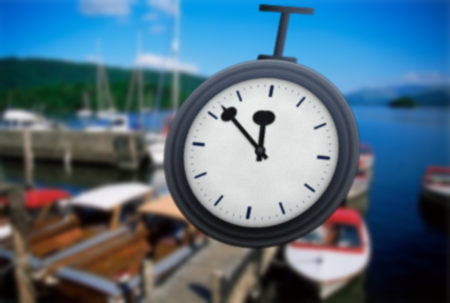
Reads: 11 h 52 min
